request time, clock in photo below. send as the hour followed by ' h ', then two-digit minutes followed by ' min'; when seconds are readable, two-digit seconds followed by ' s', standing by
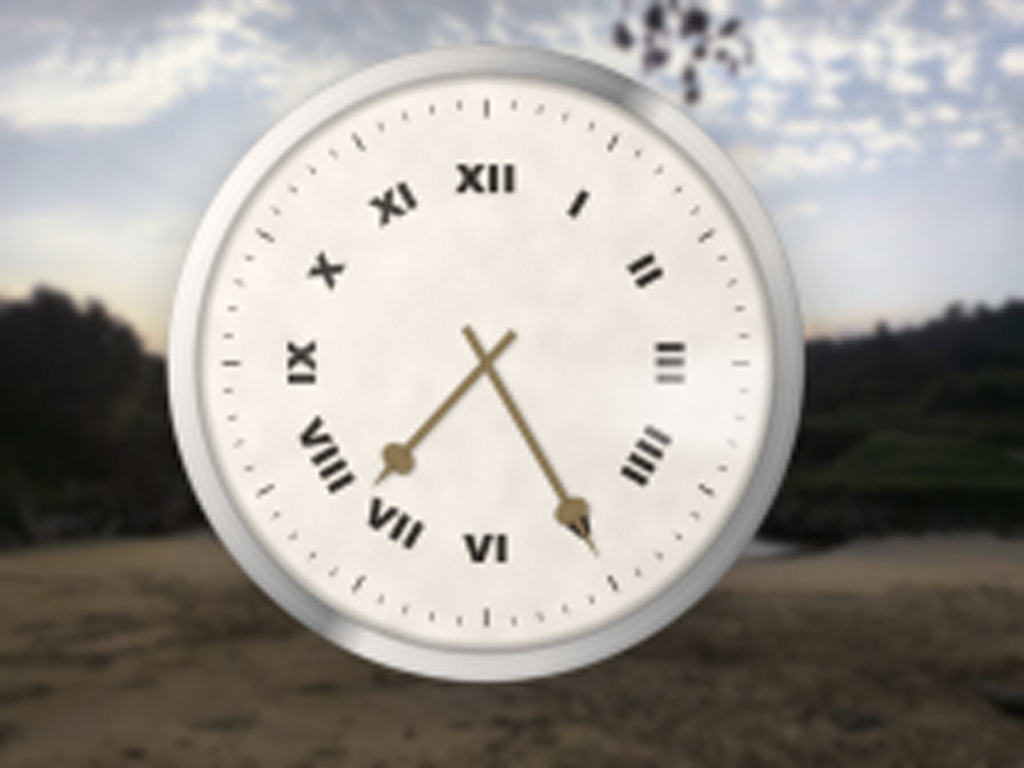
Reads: 7 h 25 min
